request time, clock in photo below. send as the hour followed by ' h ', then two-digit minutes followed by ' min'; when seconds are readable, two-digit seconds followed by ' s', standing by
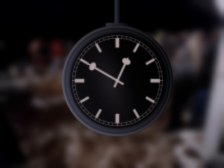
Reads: 12 h 50 min
